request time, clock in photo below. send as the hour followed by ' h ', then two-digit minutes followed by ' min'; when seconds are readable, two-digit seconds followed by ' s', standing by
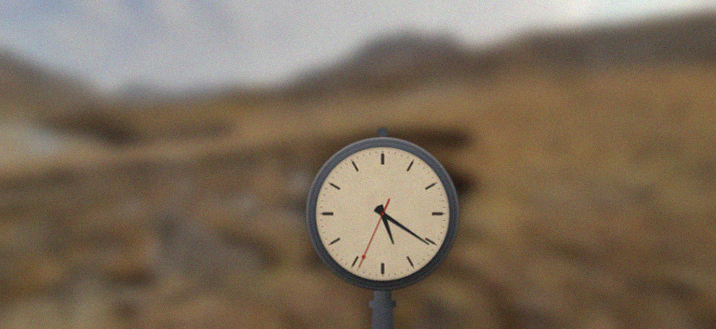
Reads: 5 h 20 min 34 s
